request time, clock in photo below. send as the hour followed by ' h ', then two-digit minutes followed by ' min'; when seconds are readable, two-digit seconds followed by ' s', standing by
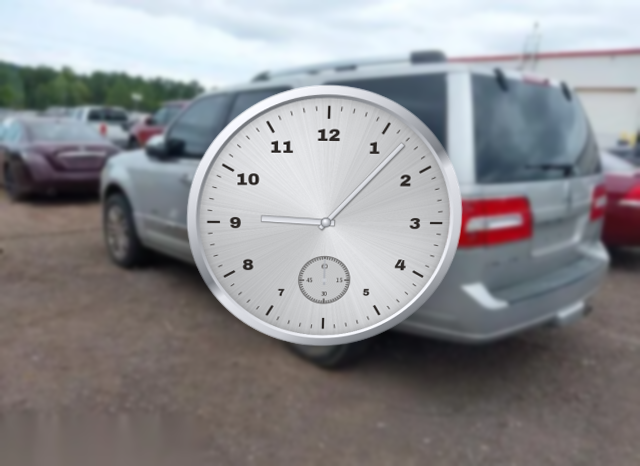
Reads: 9 h 07 min
